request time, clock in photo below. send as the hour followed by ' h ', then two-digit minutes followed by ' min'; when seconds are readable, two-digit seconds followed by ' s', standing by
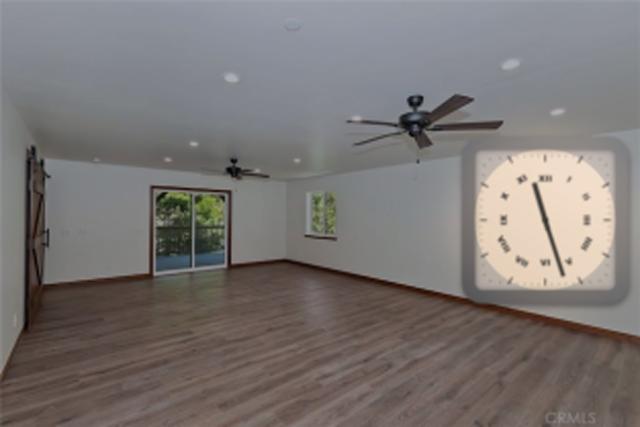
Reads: 11 h 27 min
